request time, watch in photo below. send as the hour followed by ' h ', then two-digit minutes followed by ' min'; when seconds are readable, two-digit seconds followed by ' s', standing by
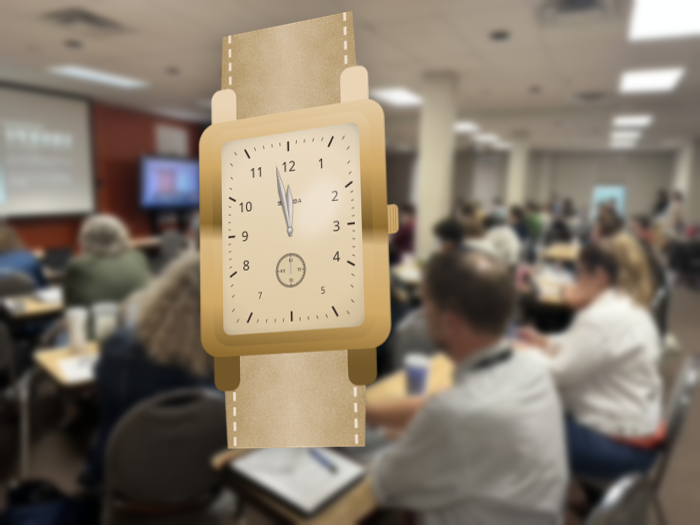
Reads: 11 h 58 min
